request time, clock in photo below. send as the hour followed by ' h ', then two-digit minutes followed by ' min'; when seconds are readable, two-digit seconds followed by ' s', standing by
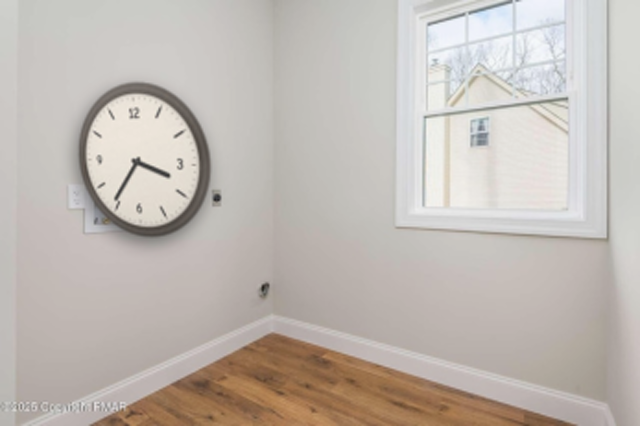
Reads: 3 h 36 min
